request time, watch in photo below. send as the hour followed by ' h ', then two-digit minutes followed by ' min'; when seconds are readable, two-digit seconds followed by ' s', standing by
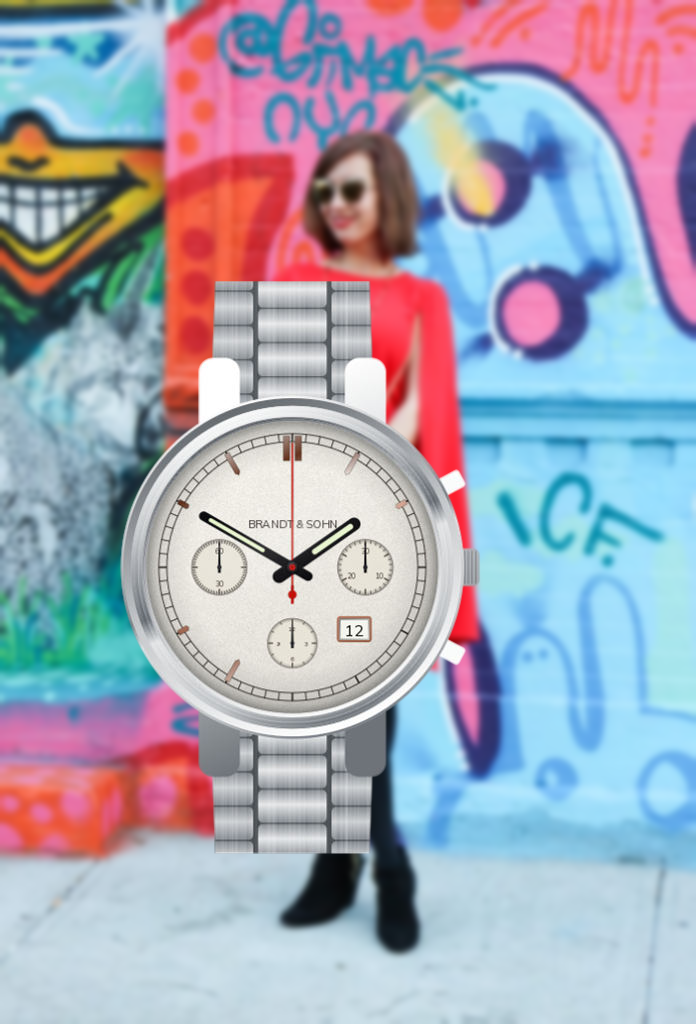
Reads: 1 h 50 min
